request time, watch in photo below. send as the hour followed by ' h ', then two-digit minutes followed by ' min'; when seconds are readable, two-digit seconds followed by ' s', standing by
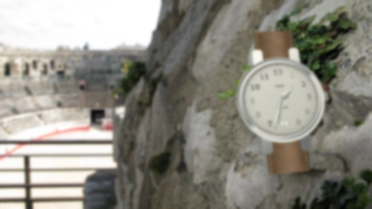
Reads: 1 h 33 min
